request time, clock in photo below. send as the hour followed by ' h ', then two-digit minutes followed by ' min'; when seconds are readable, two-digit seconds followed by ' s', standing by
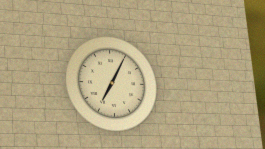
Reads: 7 h 05 min
